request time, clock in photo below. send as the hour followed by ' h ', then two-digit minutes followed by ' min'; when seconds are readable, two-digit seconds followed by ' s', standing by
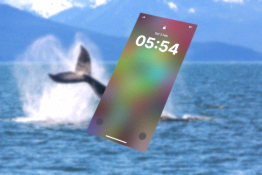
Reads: 5 h 54 min
